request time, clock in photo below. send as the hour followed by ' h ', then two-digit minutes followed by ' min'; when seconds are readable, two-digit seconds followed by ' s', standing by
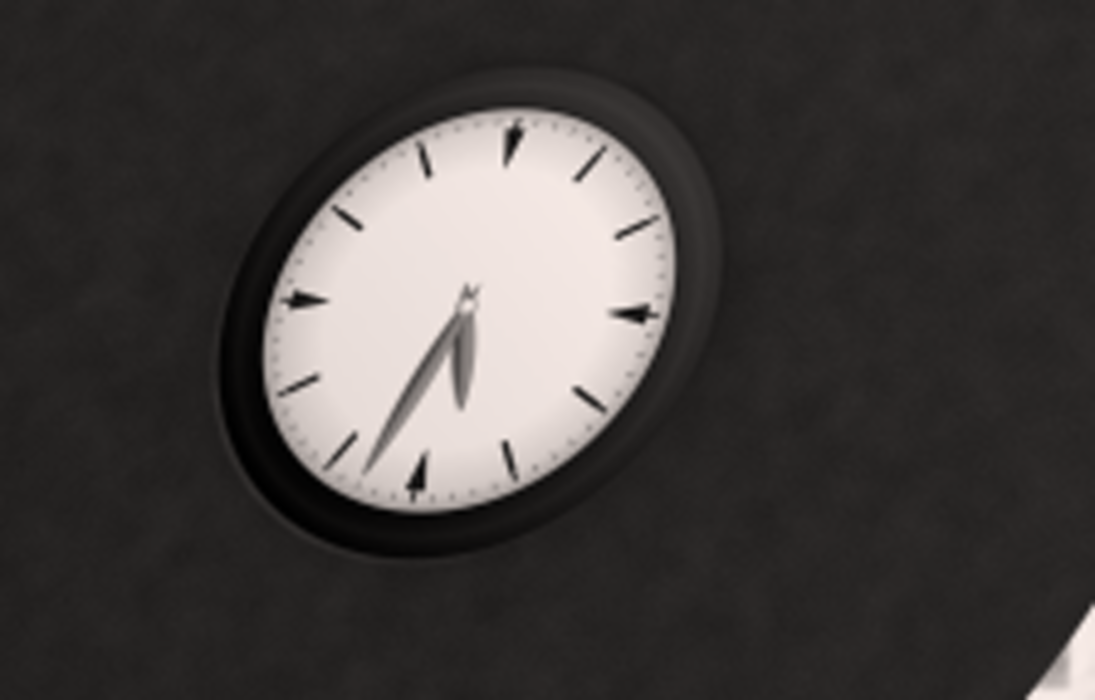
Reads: 5 h 33 min
